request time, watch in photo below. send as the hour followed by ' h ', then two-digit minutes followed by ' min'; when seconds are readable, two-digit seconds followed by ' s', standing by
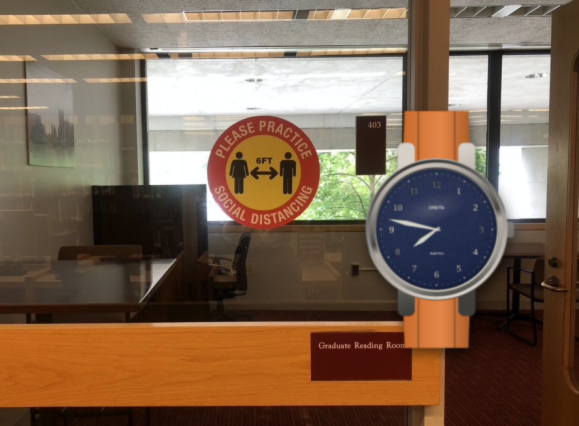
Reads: 7 h 47 min
